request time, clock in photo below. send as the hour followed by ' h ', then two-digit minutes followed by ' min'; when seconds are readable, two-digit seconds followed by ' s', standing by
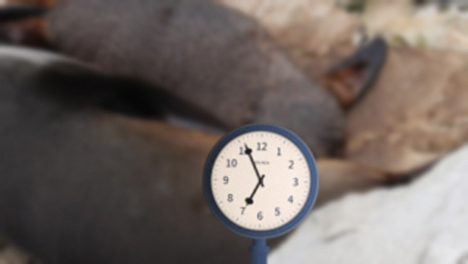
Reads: 6 h 56 min
